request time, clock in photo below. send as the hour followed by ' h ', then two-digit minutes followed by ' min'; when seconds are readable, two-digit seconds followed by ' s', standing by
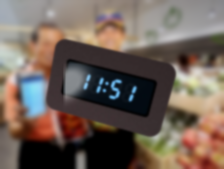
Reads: 11 h 51 min
